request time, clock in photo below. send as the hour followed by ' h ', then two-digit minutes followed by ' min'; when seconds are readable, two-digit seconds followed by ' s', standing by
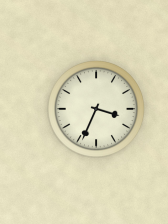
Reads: 3 h 34 min
